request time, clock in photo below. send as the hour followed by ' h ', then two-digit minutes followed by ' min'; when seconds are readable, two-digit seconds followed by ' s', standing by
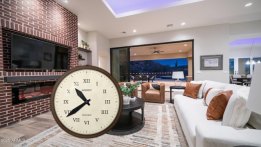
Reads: 10 h 39 min
